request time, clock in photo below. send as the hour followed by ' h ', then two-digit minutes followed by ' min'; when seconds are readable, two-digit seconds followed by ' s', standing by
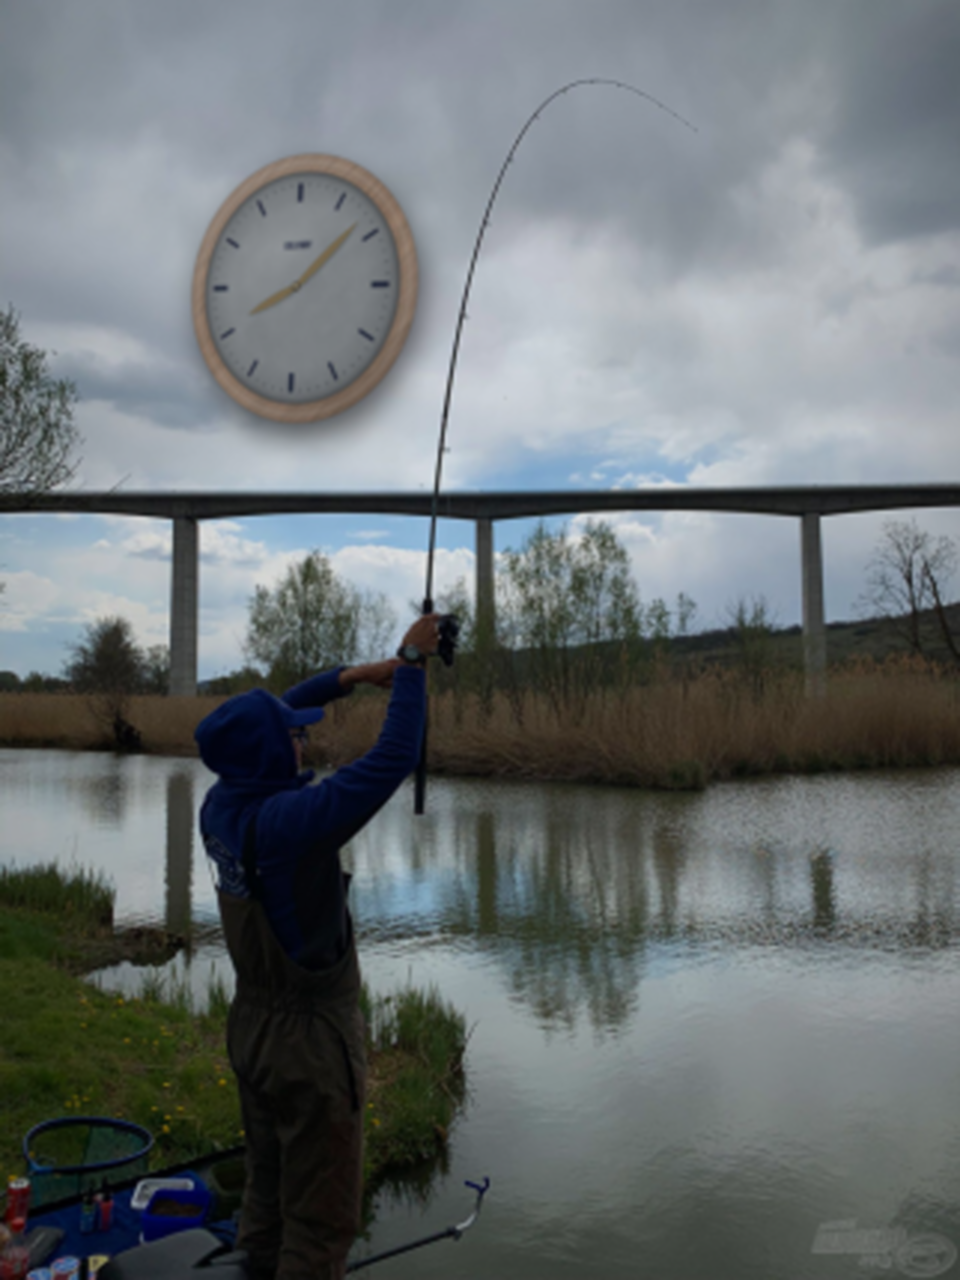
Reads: 8 h 08 min
